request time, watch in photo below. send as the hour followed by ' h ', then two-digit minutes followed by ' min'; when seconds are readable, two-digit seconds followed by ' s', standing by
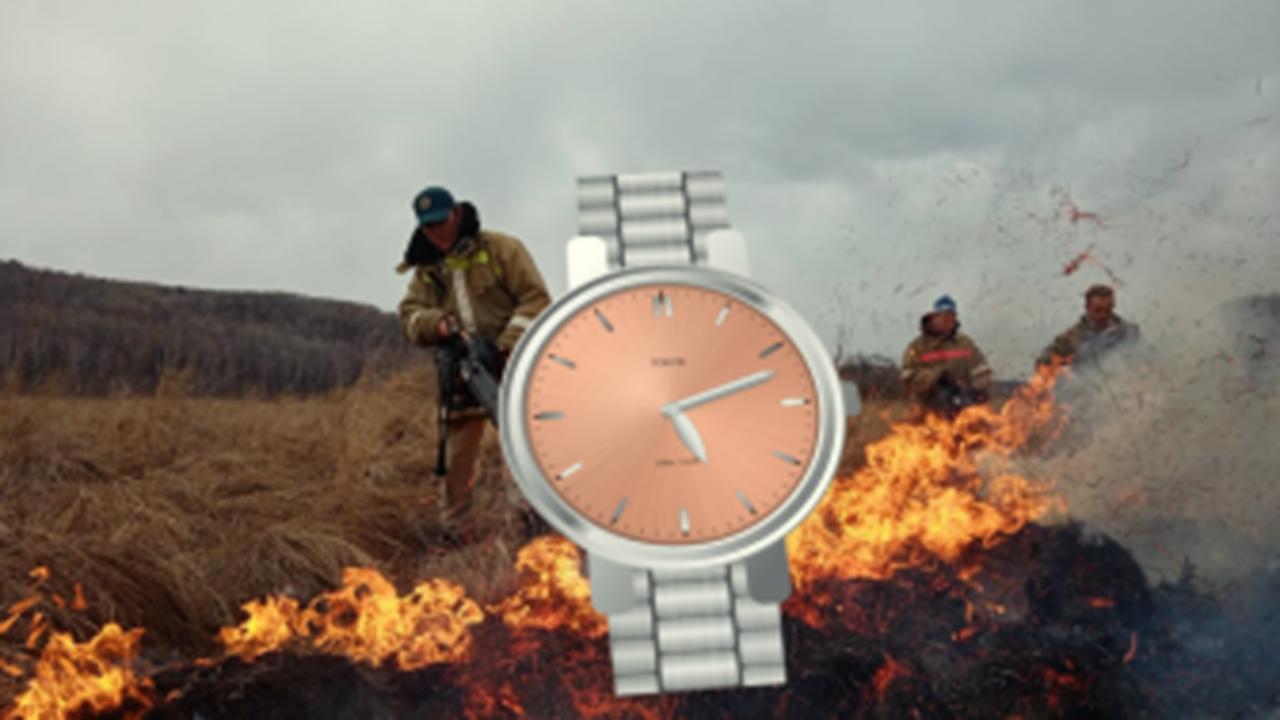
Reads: 5 h 12 min
